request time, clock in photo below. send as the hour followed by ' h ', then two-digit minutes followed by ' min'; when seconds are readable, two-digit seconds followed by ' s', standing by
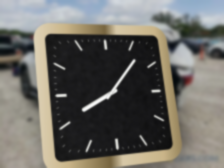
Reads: 8 h 07 min
